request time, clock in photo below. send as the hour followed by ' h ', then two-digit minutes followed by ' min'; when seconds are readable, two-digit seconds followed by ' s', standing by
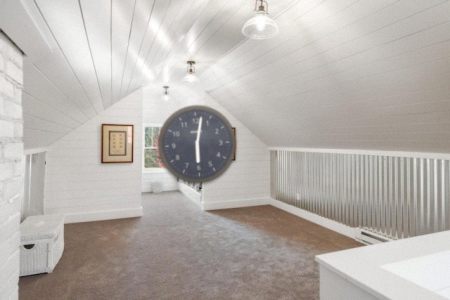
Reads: 6 h 02 min
